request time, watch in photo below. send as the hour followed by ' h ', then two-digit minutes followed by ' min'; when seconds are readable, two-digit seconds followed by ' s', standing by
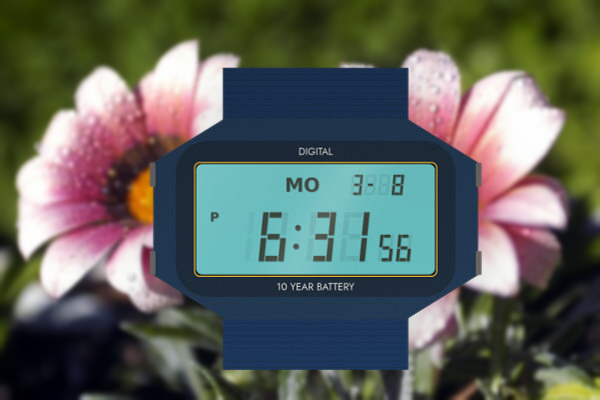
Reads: 6 h 31 min 56 s
